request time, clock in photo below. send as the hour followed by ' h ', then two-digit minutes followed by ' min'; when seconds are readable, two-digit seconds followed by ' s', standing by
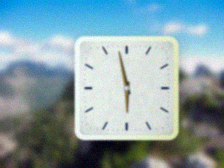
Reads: 5 h 58 min
